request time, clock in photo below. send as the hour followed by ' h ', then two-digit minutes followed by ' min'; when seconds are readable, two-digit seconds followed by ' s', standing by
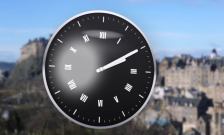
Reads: 2 h 10 min
